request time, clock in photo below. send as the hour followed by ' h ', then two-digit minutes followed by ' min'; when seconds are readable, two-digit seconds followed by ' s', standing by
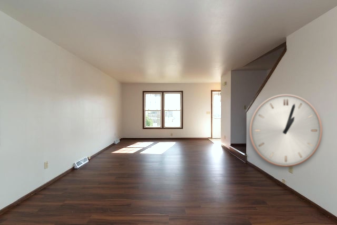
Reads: 1 h 03 min
